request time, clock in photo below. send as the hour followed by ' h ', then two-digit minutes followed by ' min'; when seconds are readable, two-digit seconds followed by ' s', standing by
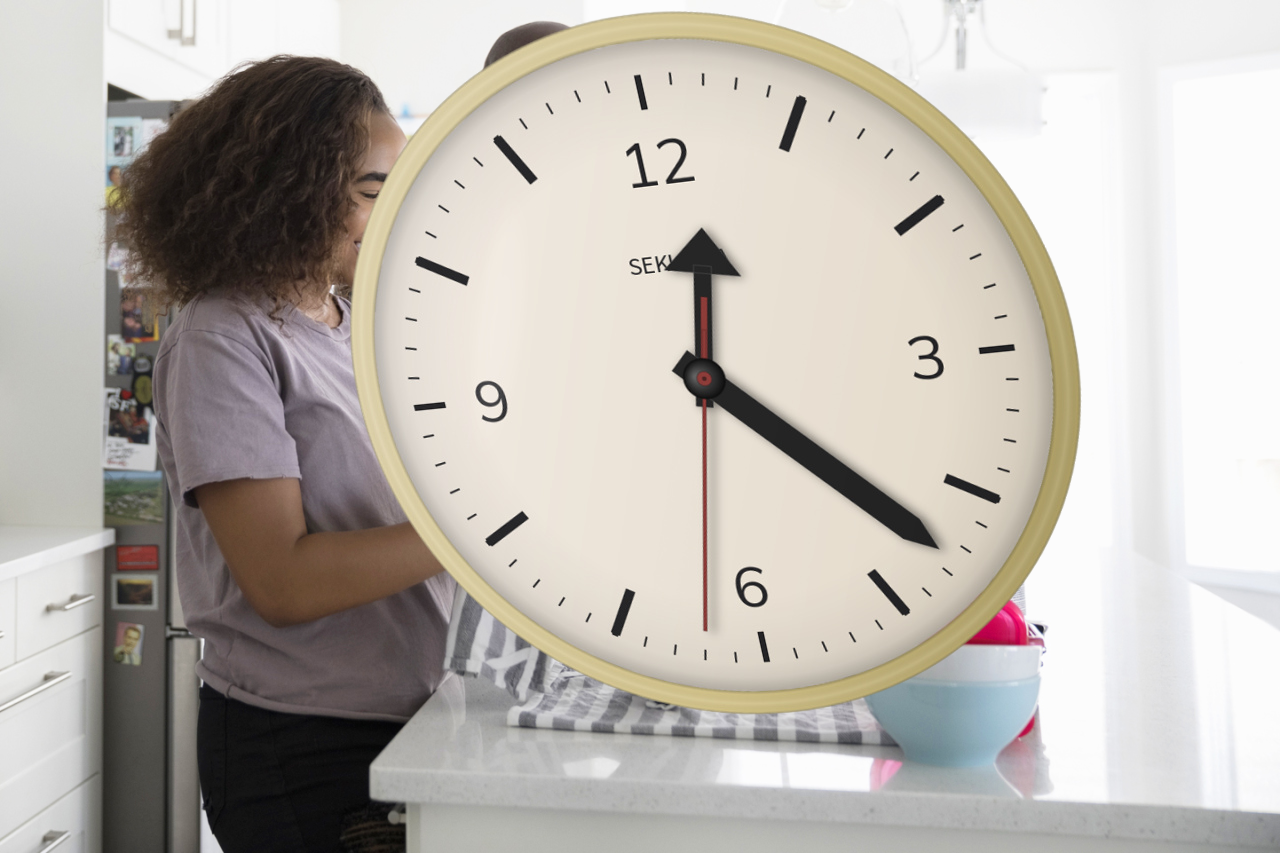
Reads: 12 h 22 min 32 s
